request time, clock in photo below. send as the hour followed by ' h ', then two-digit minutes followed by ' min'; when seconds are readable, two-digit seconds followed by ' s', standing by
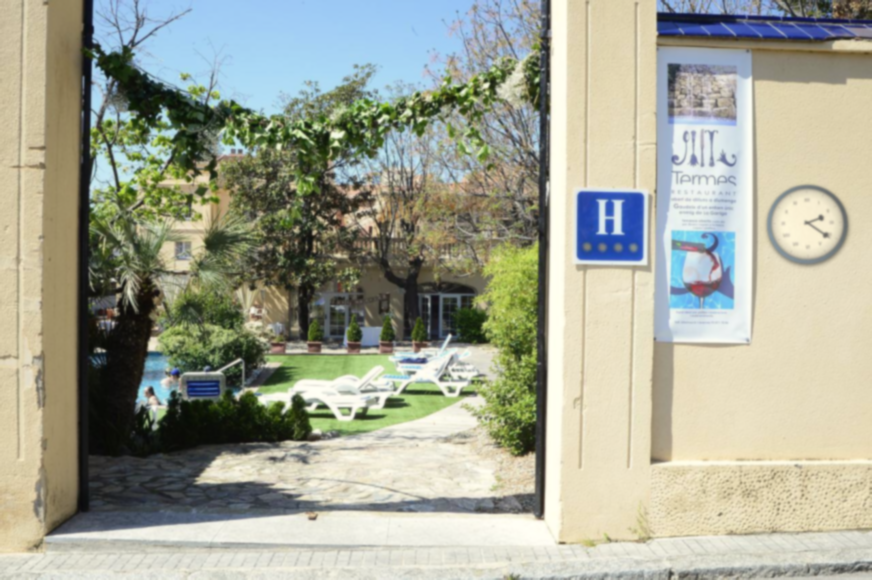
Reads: 2 h 21 min
